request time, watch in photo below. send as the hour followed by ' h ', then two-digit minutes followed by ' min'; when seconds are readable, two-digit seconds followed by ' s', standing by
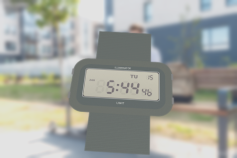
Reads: 5 h 44 min 46 s
